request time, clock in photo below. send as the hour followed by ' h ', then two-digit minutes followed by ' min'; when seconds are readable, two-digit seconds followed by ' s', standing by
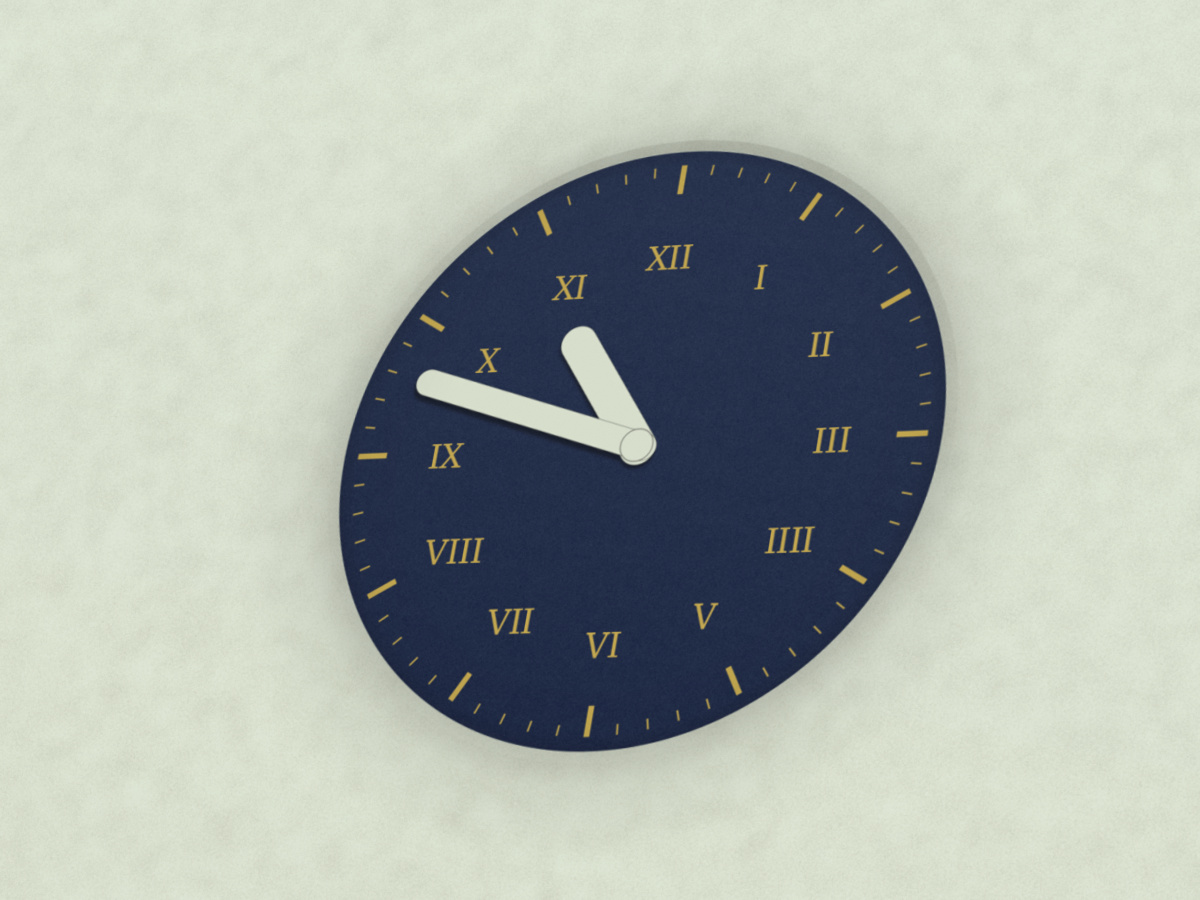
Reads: 10 h 48 min
